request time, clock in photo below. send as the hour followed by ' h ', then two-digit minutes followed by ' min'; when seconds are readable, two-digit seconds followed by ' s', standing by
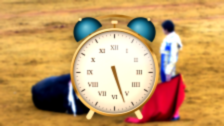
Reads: 5 h 27 min
